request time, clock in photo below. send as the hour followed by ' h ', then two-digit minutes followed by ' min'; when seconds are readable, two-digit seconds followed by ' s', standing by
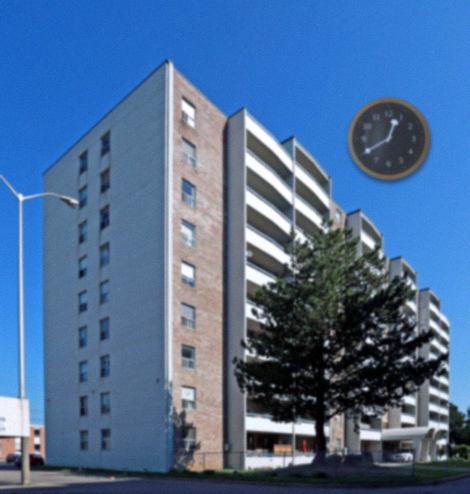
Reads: 12 h 40 min
